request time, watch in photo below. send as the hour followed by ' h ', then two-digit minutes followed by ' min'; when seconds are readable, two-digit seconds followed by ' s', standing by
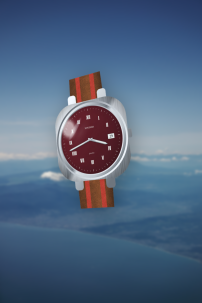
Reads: 3 h 42 min
